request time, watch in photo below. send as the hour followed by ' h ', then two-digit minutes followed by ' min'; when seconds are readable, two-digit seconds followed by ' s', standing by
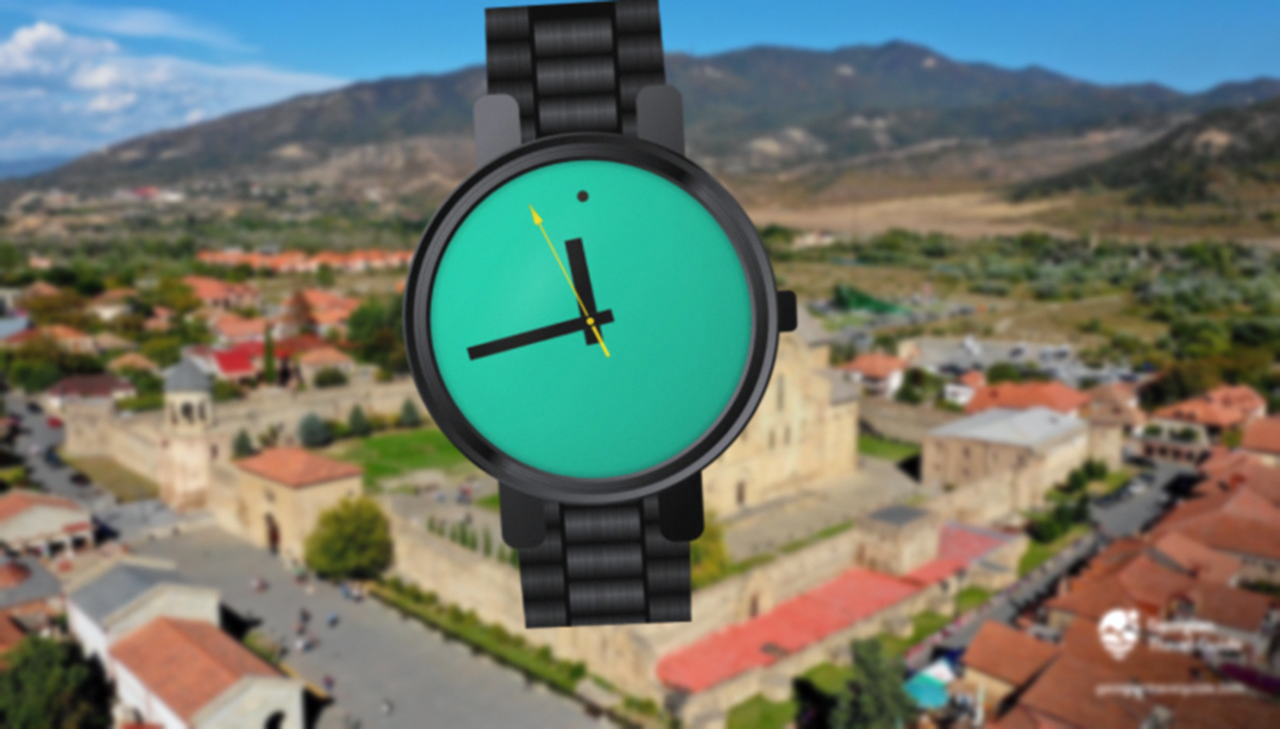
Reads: 11 h 42 min 56 s
